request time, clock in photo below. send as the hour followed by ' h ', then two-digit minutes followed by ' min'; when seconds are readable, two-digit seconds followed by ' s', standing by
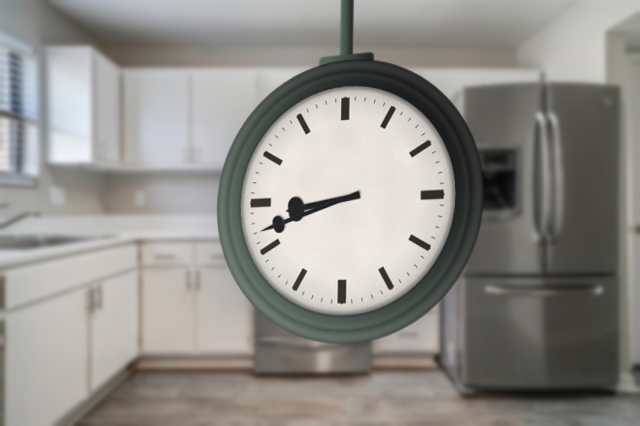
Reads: 8 h 42 min
